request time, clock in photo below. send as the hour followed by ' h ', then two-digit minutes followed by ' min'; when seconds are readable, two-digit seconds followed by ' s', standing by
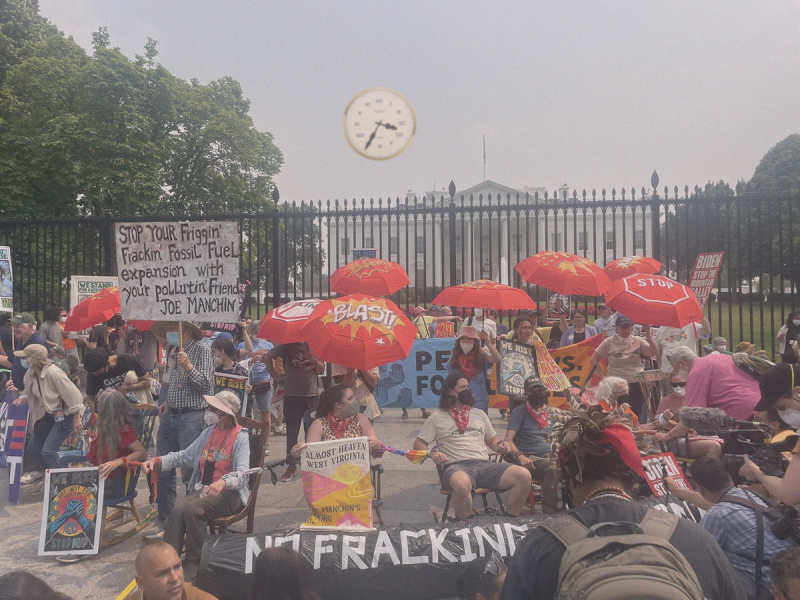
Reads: 3 h 35 min
